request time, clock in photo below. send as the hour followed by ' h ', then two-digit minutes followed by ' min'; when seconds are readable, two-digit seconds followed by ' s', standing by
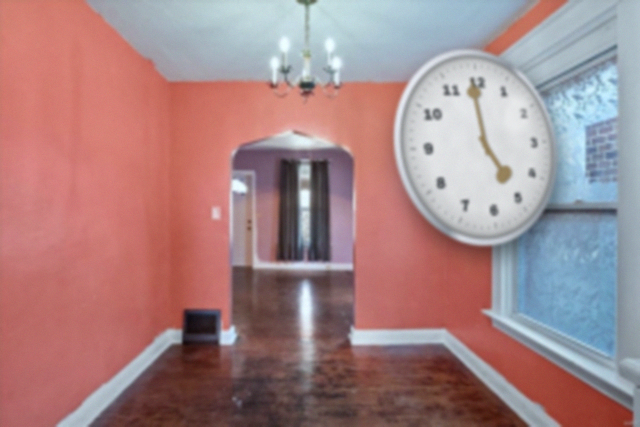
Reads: 4 h 59 min
